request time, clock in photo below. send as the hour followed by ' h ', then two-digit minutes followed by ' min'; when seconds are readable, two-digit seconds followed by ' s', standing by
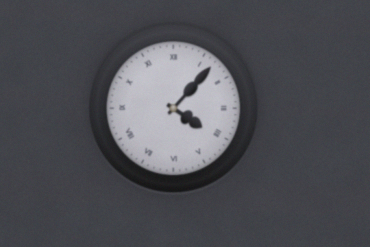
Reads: 4 h 07 min
